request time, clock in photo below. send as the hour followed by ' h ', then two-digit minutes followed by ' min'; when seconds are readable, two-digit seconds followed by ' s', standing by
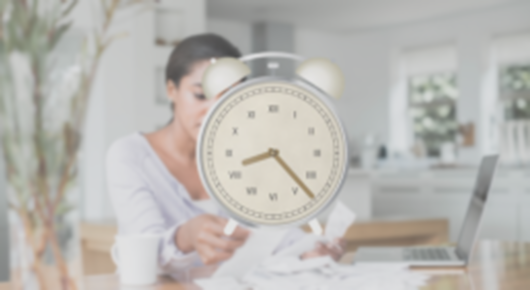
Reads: 8 h 23 min
